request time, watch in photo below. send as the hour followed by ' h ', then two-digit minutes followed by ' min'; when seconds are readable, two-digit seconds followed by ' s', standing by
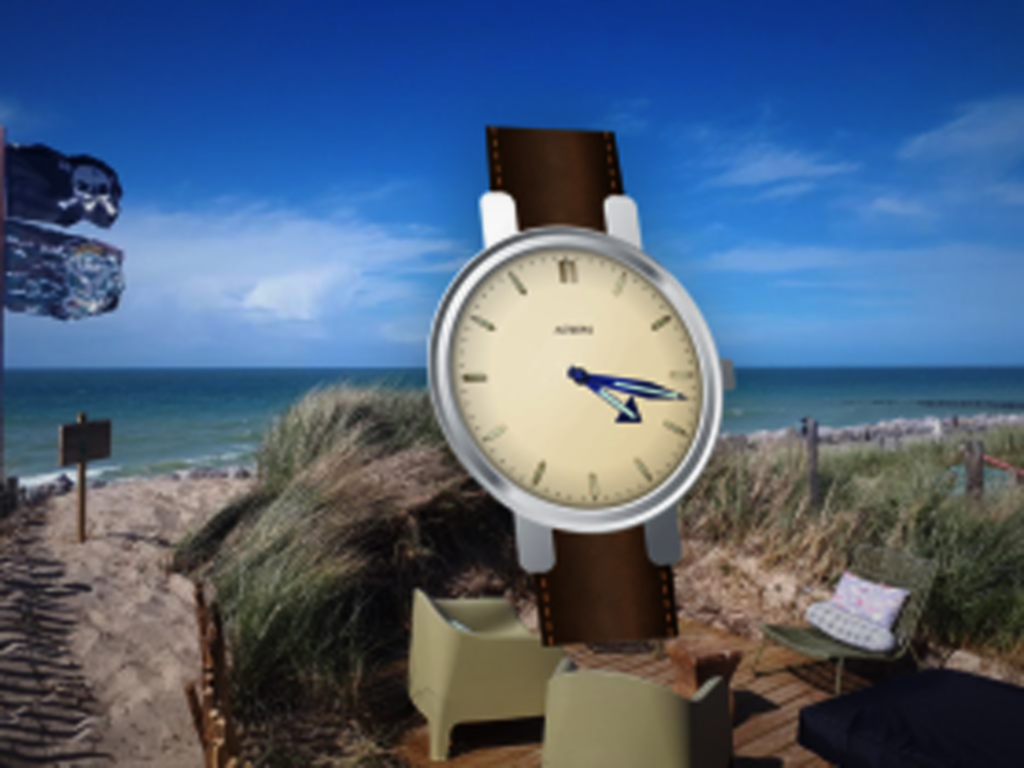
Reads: 4 h 17 min
